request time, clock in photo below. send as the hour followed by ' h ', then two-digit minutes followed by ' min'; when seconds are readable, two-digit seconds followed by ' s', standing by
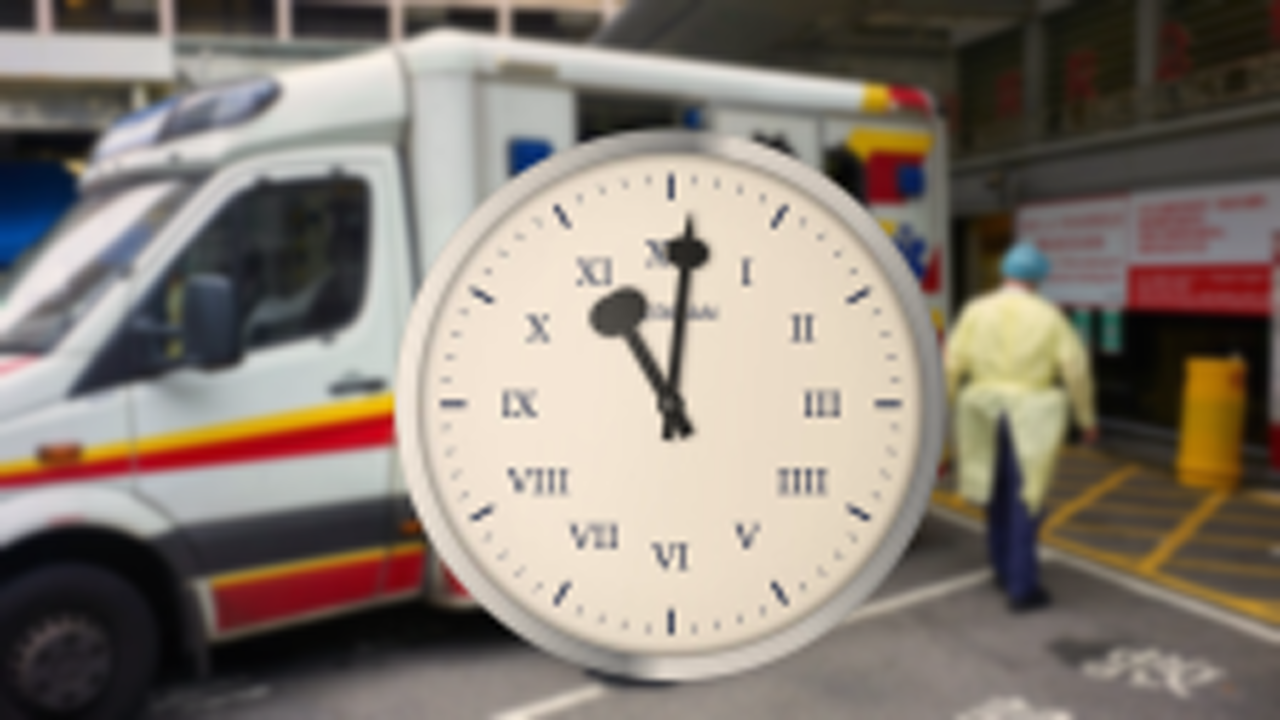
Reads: 11 h 01 min
